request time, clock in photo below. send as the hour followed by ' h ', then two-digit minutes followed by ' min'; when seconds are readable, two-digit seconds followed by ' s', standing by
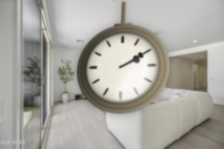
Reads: 2 h 10 min
